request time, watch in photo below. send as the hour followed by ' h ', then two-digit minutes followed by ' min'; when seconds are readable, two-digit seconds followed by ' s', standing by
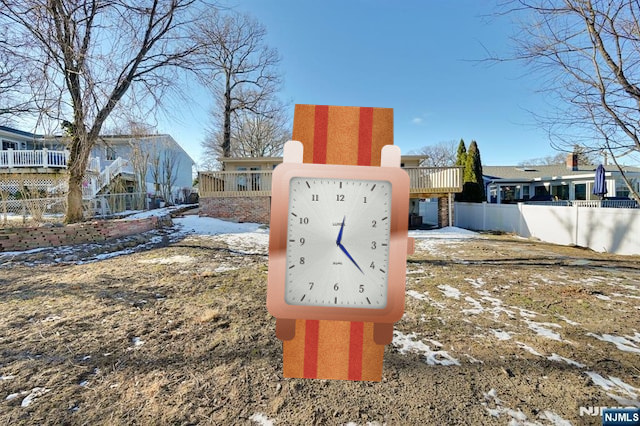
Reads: 12 h 23 min
